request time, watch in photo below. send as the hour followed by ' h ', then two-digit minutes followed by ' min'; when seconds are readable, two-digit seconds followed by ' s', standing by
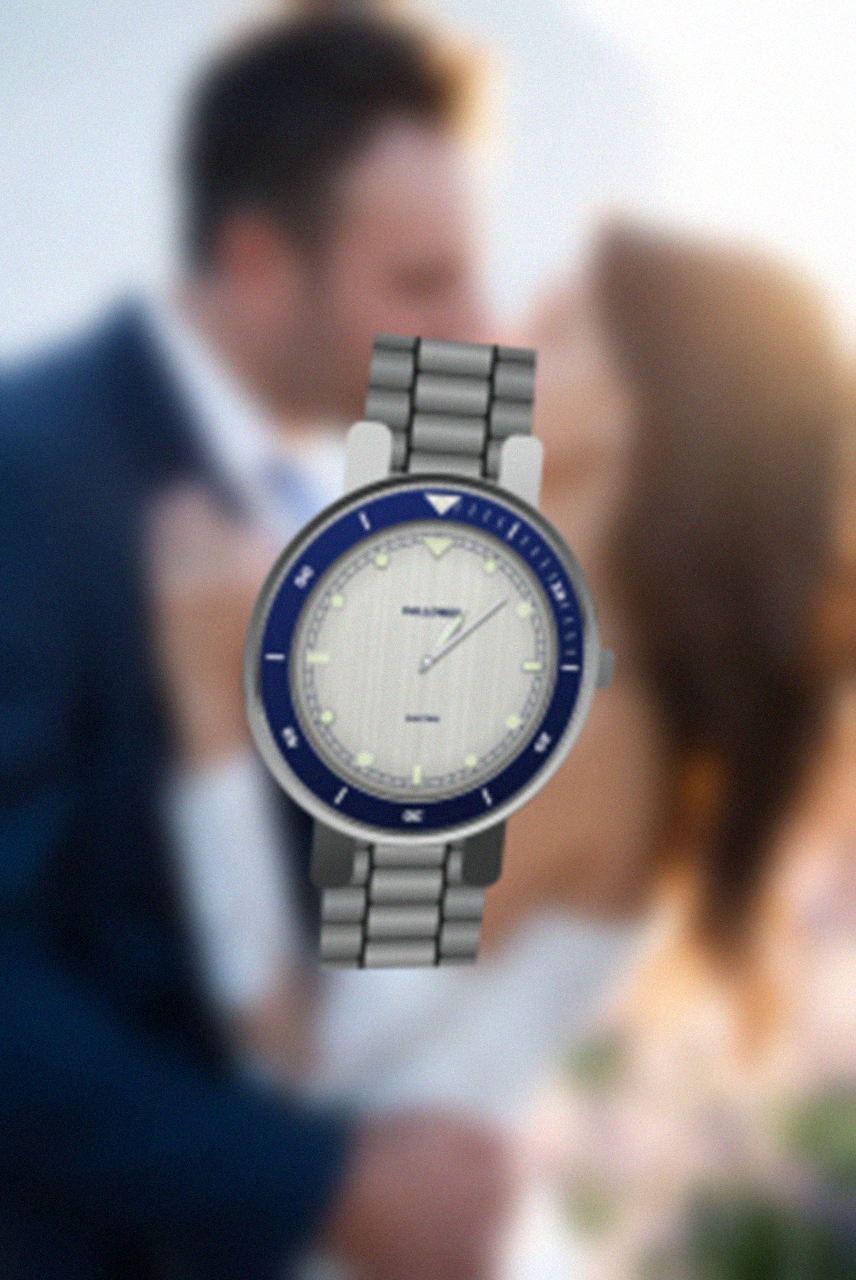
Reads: 1 h 08 min
